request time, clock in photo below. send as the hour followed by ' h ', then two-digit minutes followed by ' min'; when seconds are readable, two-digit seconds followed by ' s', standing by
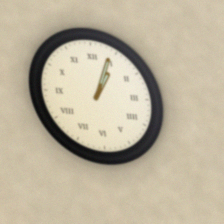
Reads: 1 h 04 min
